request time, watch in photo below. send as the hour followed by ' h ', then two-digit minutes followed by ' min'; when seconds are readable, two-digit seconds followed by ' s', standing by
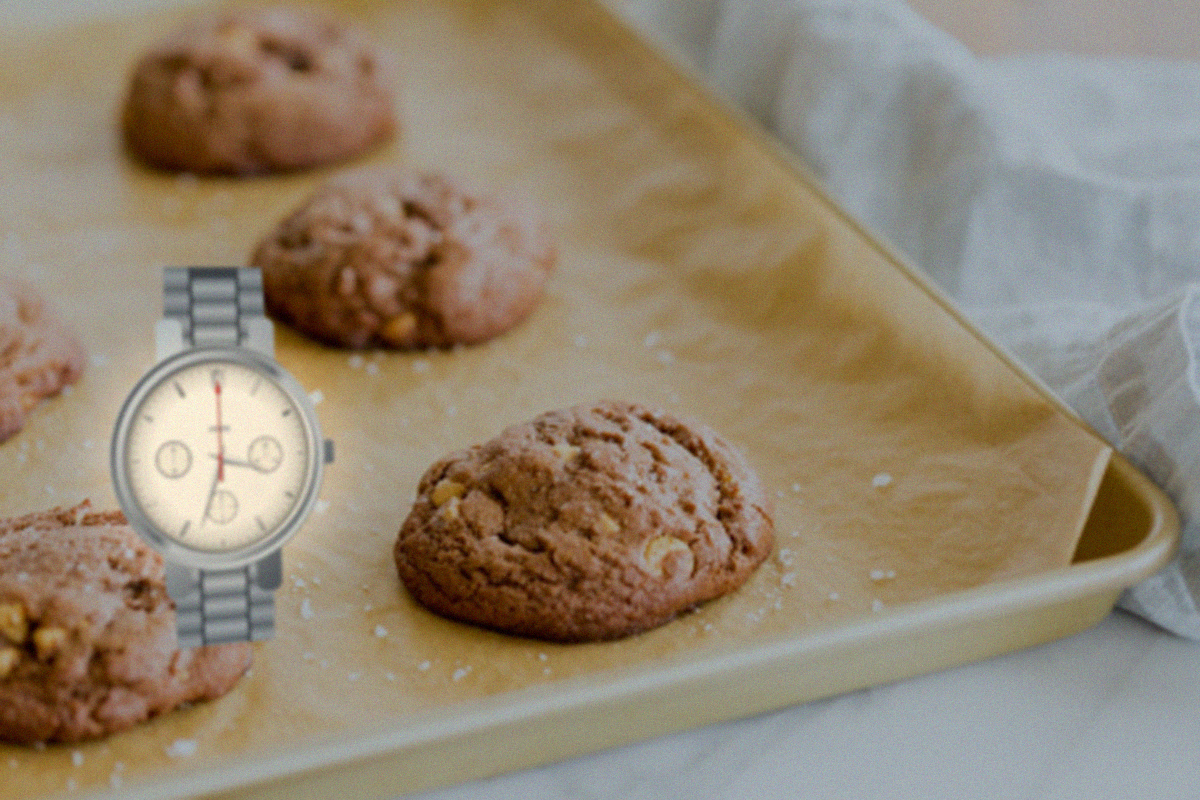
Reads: 3 h 33 min
